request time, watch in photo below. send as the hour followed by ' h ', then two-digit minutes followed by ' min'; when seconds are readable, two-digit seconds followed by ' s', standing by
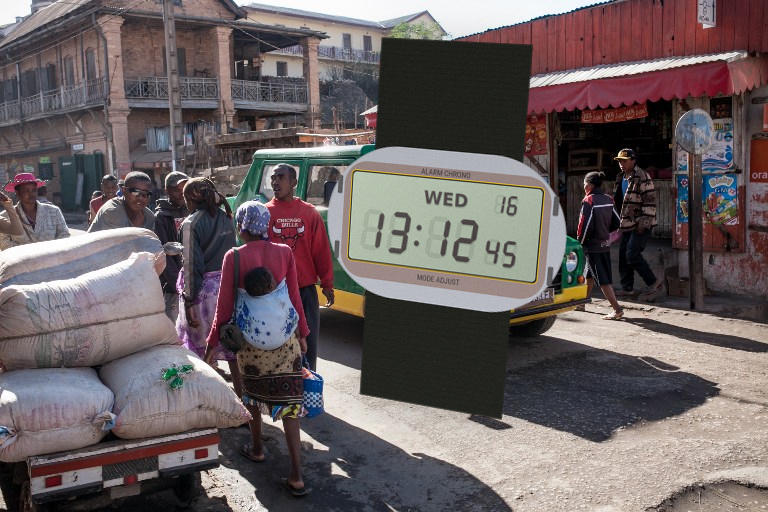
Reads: 13 h 12 min 45 s
